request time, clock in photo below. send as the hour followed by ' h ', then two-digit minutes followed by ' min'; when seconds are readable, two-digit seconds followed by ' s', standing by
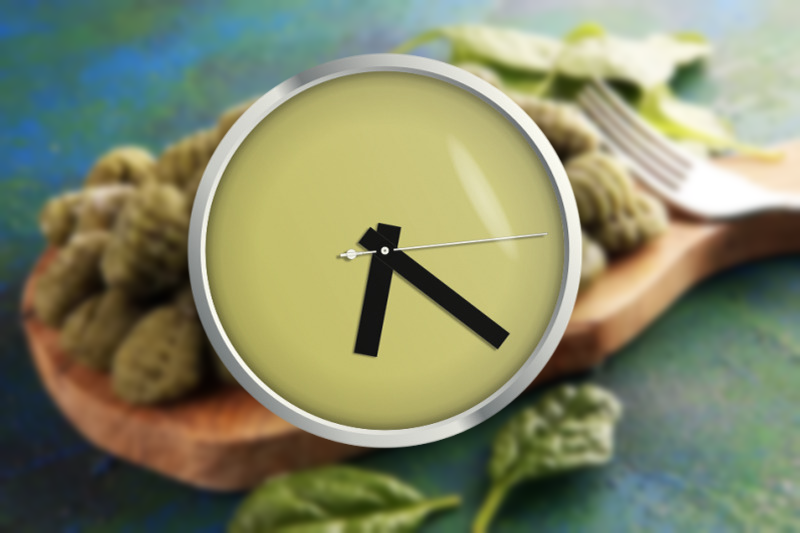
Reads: 6 h 21 min 14 s
